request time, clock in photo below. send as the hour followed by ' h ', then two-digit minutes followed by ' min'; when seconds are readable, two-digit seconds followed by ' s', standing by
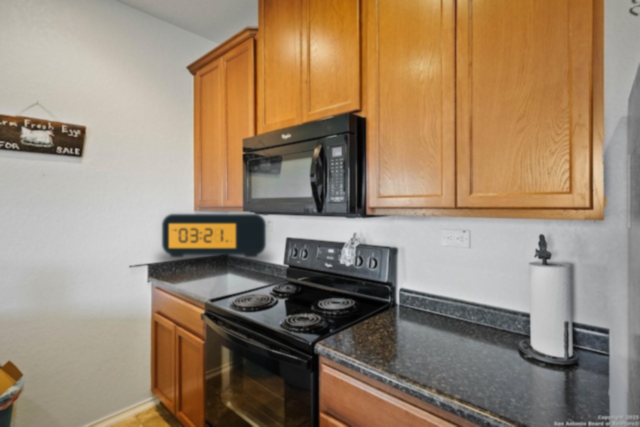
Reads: 3 h 21 min
